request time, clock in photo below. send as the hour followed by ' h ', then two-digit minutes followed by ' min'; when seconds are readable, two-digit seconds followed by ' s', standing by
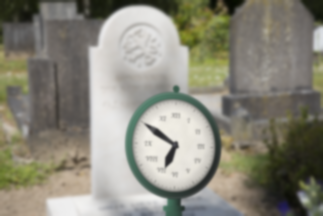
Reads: 6 h 50 min
